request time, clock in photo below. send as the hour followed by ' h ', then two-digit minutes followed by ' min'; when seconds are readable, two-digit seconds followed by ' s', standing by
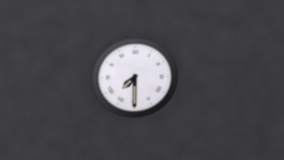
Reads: 7 h 30 min
